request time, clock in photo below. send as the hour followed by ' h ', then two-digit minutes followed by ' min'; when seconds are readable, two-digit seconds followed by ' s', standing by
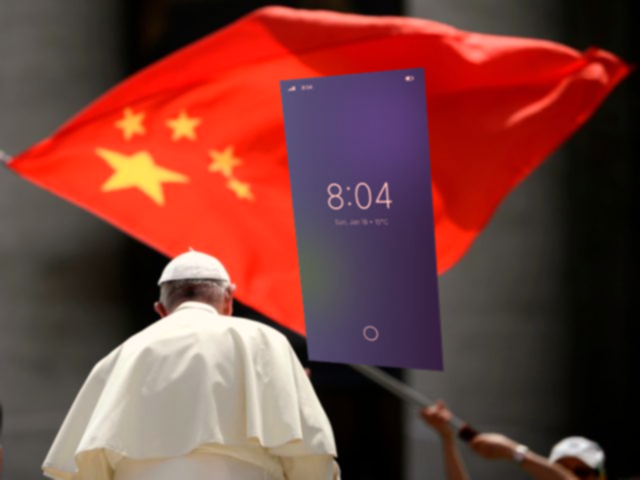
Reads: 8 h 04 min
